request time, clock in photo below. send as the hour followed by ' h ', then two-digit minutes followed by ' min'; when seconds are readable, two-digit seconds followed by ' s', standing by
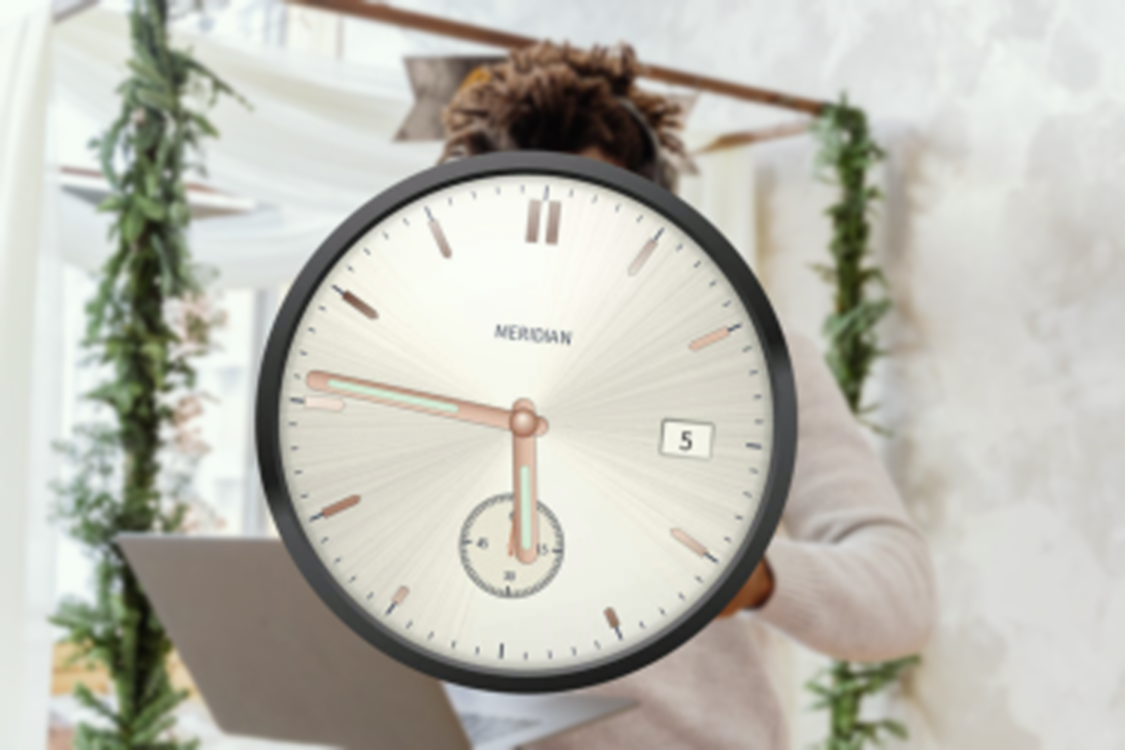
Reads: 5 h 46 min
